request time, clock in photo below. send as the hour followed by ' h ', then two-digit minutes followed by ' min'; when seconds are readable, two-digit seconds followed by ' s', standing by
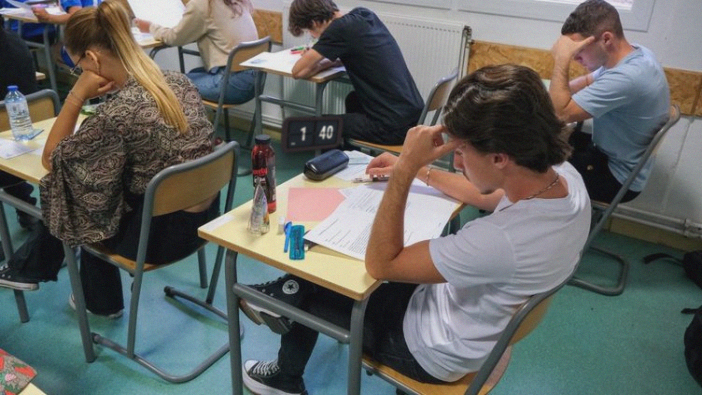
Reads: 1 h 40 min
